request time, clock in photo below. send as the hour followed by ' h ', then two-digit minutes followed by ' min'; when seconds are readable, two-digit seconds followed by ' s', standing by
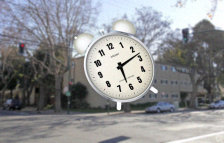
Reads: 6 h 13 min
